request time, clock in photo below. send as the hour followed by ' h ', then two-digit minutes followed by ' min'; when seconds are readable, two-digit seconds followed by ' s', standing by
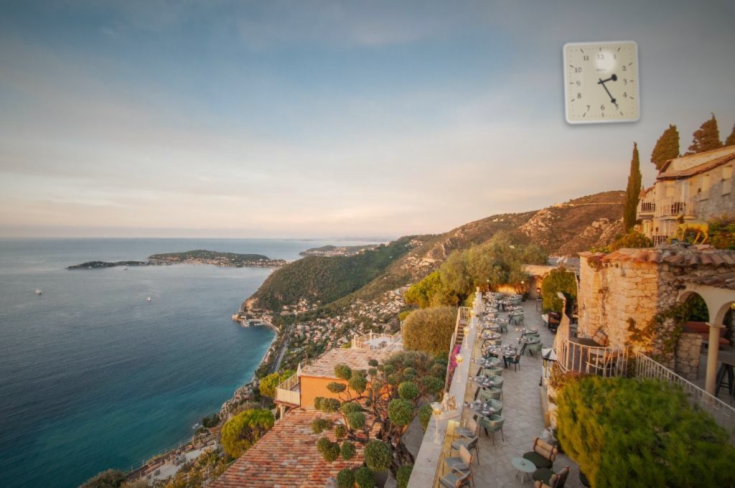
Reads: 2 h 25 min
